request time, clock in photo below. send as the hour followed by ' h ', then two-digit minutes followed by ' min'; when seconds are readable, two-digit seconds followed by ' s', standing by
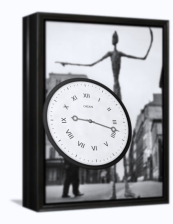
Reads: 9 h 18 min
